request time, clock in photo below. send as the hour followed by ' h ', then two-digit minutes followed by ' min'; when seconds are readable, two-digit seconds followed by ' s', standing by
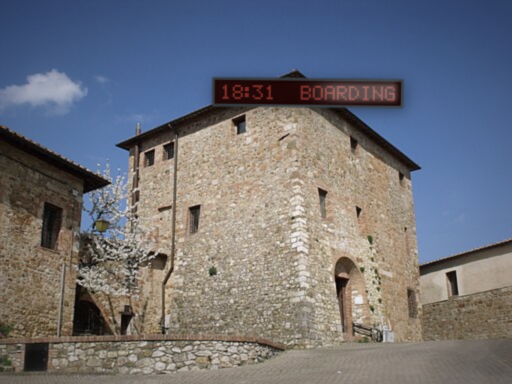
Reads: 18 h 31 min
